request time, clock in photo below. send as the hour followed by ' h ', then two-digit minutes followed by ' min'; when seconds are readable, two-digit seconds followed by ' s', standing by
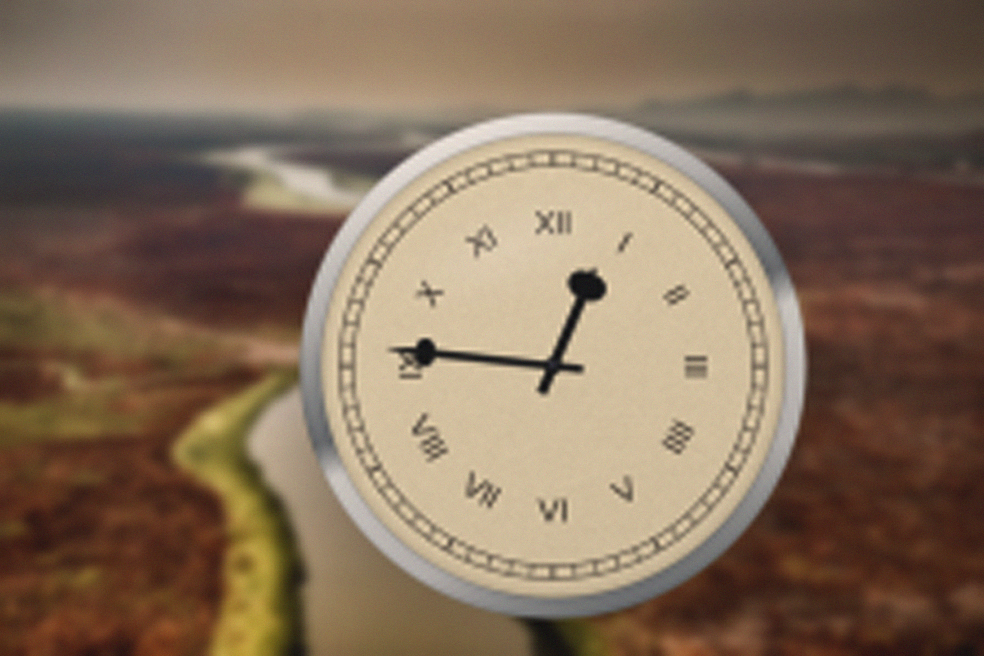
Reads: 12 h 46 min
